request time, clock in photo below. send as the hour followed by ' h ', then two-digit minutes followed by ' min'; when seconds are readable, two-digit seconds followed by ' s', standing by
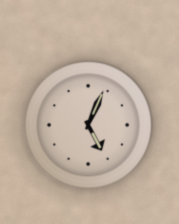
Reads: 5 h 04 min
